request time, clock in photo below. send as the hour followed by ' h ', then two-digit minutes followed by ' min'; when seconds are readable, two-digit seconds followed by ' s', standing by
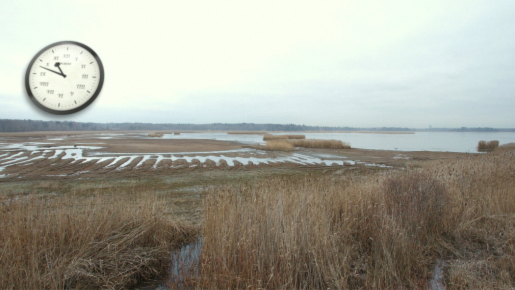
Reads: 10 h 48 min
